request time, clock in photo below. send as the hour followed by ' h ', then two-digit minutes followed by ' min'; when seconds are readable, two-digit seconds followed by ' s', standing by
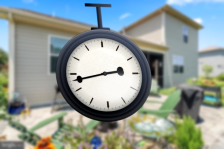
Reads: 2 h 43 min
